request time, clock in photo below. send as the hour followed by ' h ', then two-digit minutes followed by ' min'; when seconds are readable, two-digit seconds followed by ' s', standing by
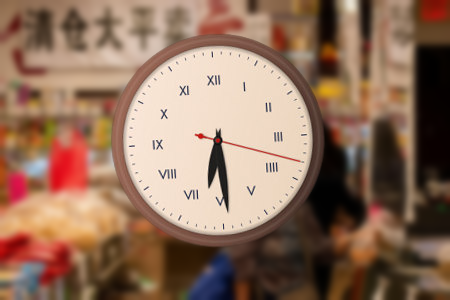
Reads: 6 h 29 min 18 s
